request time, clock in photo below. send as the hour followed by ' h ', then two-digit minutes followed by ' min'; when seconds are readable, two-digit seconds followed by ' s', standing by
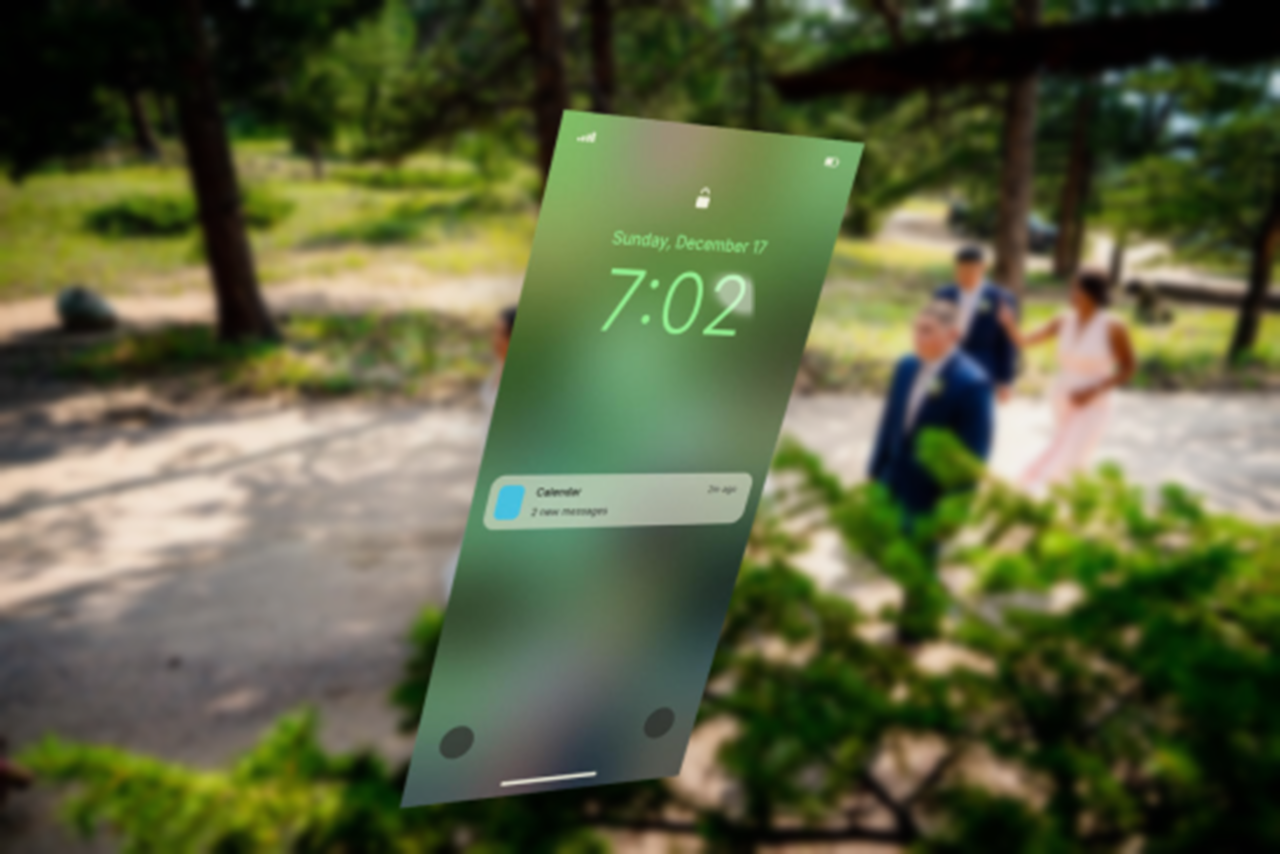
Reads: 7 h 02 min
